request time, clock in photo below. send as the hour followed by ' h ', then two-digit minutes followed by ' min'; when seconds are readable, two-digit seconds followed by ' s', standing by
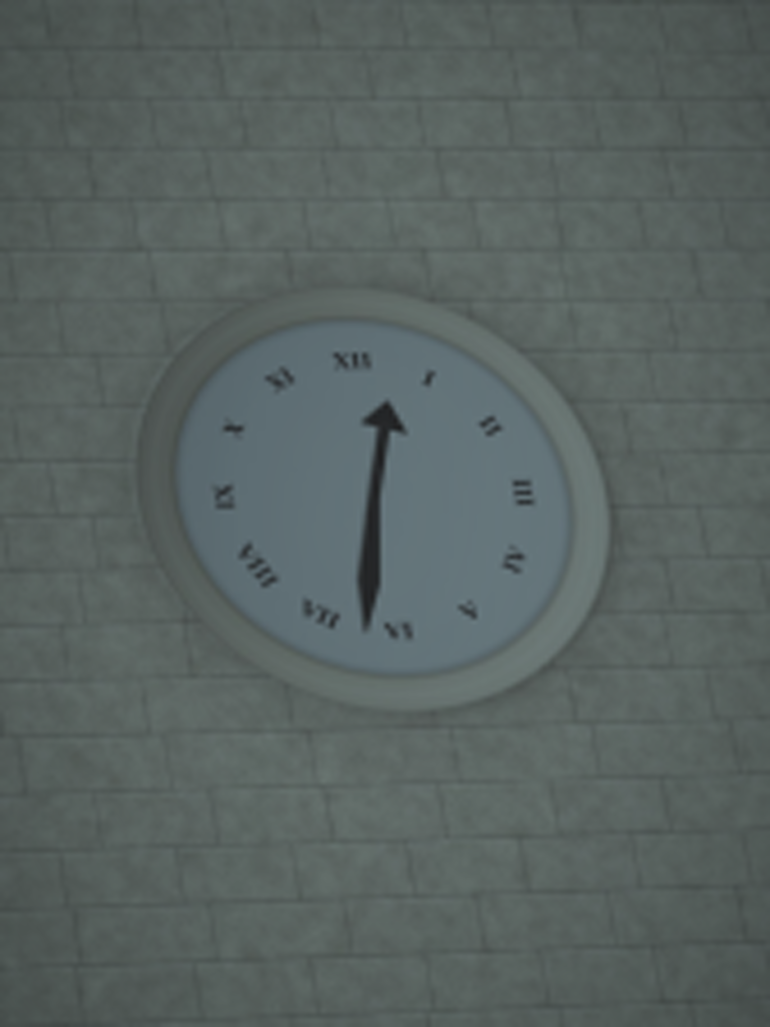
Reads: 12 h 32 min
